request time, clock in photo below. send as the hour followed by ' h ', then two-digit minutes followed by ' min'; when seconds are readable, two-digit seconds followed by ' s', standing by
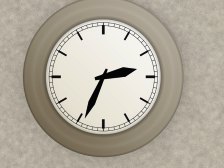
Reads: 2 h 34 min
